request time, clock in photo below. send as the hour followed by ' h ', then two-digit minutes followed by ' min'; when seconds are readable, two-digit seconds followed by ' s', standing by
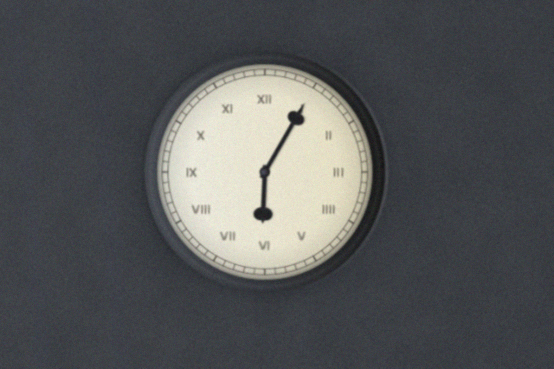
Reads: 6 h 05 min
